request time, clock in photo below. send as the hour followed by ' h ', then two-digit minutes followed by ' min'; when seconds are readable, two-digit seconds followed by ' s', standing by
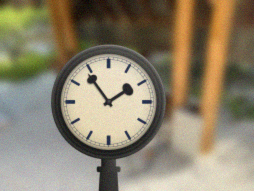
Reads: 1 h 54 min
